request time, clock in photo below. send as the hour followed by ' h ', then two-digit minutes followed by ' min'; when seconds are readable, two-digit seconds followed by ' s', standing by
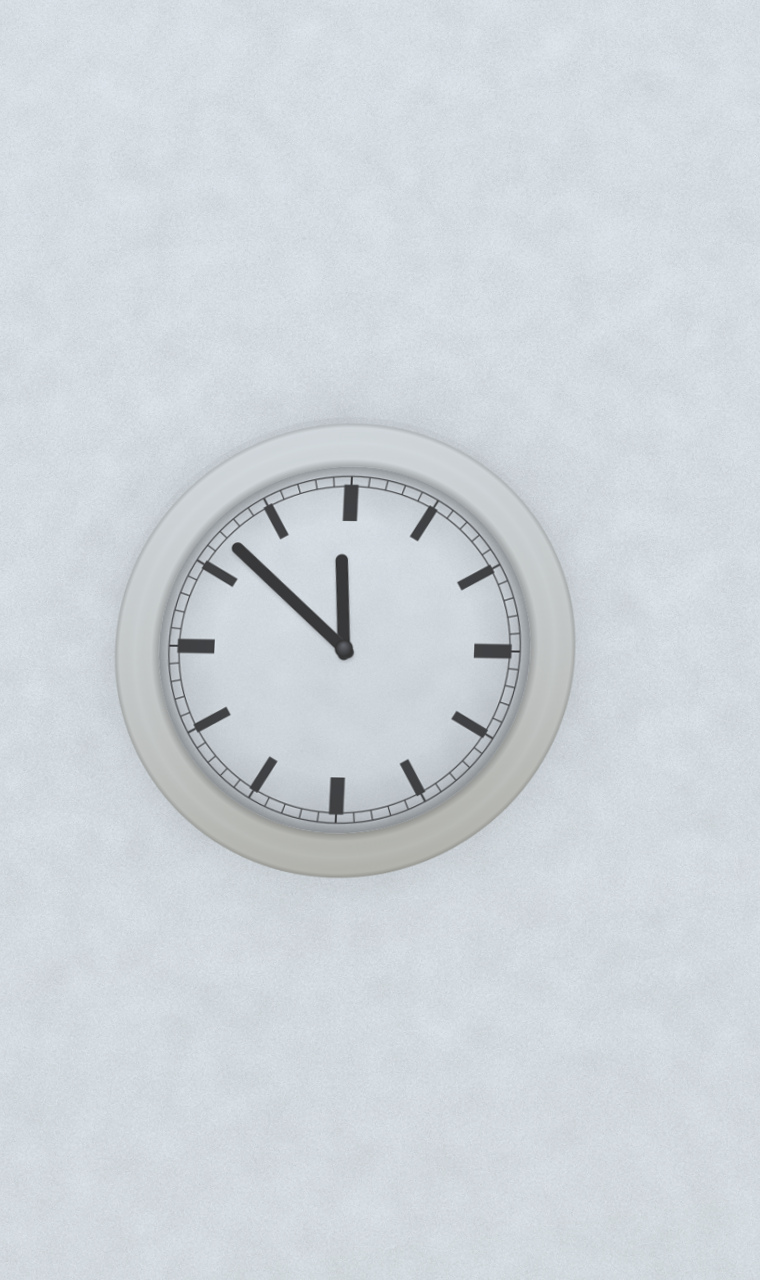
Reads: 11 h 52 min
